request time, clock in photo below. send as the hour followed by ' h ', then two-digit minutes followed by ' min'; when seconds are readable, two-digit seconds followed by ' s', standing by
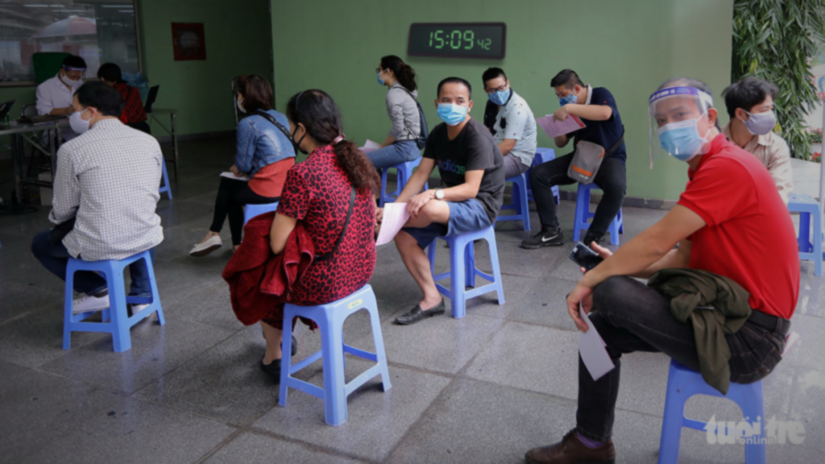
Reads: 15 h 09 min
